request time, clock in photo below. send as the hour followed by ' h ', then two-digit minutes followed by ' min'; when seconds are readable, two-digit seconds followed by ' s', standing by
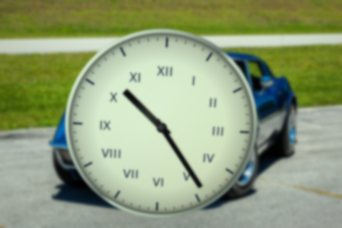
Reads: 10 h 24 min
